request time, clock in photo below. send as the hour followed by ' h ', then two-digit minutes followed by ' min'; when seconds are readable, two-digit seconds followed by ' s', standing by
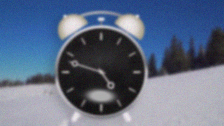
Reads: 4 h 48 min
